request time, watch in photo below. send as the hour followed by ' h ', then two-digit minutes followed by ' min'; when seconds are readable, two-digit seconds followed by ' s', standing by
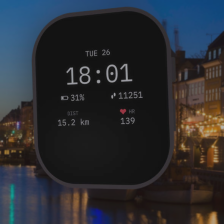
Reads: 18 h 01 min
